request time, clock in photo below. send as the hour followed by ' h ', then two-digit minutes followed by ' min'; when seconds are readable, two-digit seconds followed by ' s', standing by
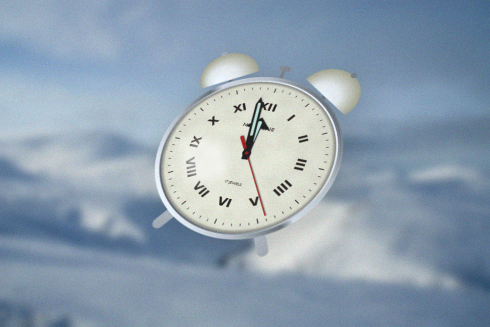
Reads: 11 h 58 min 24 s
